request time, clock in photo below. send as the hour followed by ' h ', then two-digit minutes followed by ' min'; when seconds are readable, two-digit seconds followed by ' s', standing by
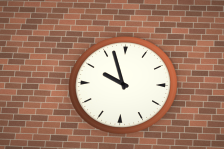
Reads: 9 h 57 min
